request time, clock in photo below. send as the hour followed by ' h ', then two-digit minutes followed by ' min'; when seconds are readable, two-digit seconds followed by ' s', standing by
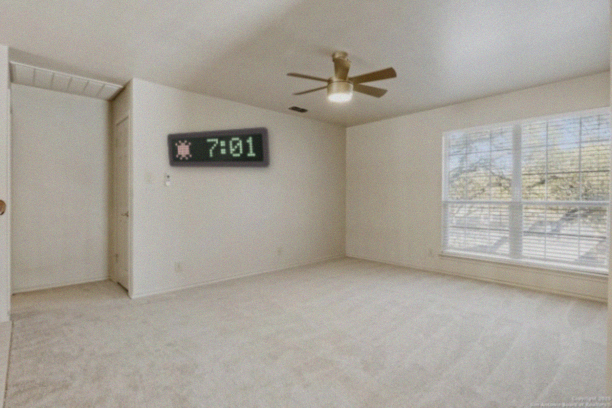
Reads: 7 h 01 min
